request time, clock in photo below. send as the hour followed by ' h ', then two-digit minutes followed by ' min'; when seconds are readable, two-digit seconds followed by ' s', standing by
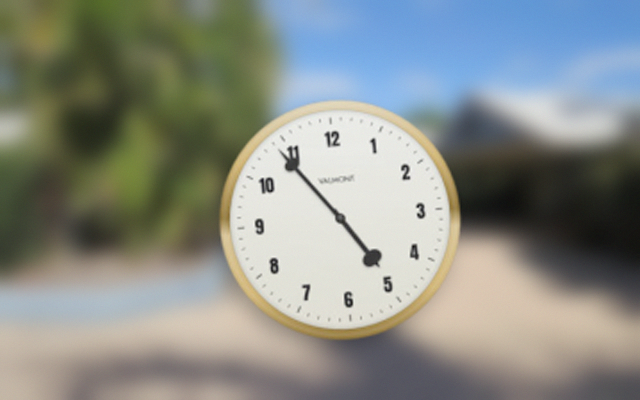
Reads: 4 h 54 min
